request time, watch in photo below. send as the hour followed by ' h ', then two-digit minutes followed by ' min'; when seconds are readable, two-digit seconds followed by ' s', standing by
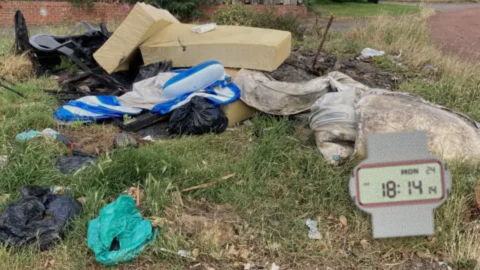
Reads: 18 h 14 min
